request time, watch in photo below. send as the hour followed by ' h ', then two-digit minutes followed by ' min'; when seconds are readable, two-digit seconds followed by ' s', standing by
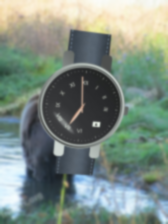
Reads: 6 h 59 min
